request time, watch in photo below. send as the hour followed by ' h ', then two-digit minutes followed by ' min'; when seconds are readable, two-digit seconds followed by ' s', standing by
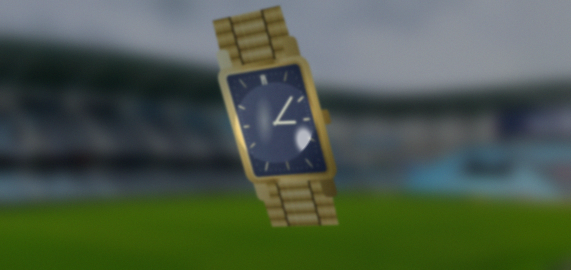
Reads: 3 h 08 min
